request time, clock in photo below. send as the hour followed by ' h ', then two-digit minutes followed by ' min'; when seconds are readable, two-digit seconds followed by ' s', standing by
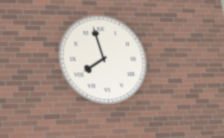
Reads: 7 h 58 min
